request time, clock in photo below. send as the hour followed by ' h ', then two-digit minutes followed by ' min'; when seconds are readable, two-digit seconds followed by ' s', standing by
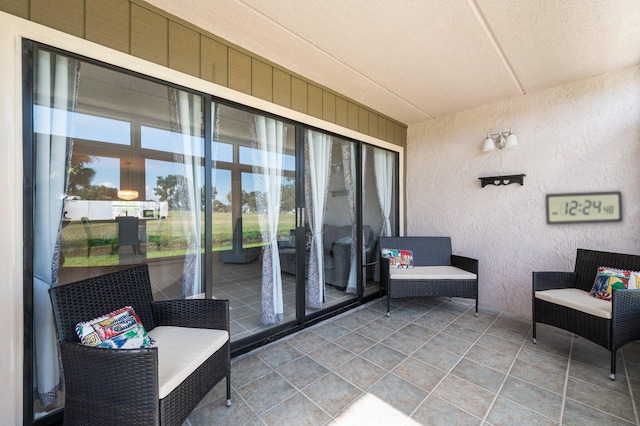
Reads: 12 h 24 min
